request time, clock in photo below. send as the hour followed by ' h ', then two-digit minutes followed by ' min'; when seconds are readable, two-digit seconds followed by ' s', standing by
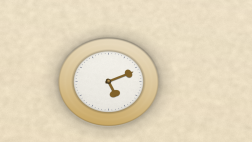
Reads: 5 h 11 min
